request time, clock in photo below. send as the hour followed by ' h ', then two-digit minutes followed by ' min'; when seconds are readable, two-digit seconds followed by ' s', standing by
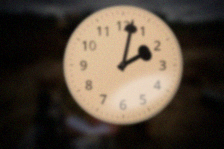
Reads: 2 h 02 min
